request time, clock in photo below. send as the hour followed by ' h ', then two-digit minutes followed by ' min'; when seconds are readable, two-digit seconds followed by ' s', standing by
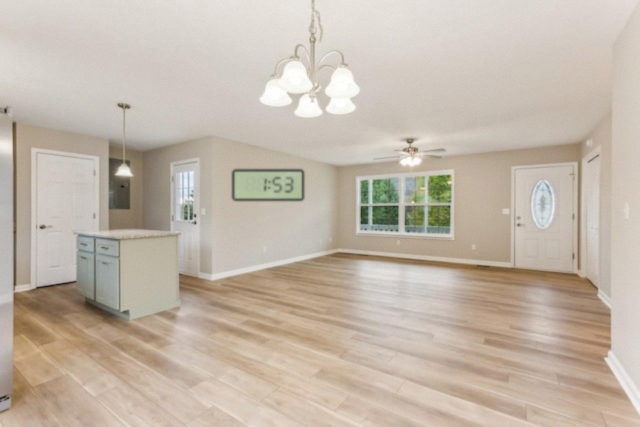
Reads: 1 h 53 min
